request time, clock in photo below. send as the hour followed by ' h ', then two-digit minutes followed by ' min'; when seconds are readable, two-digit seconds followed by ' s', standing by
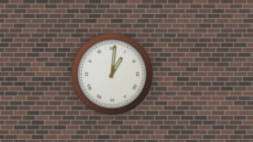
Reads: 1 h 01 min
